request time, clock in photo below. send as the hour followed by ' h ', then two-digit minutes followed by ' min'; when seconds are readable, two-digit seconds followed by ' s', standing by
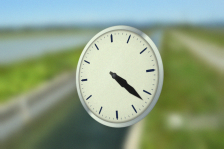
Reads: 4 h 22 min
